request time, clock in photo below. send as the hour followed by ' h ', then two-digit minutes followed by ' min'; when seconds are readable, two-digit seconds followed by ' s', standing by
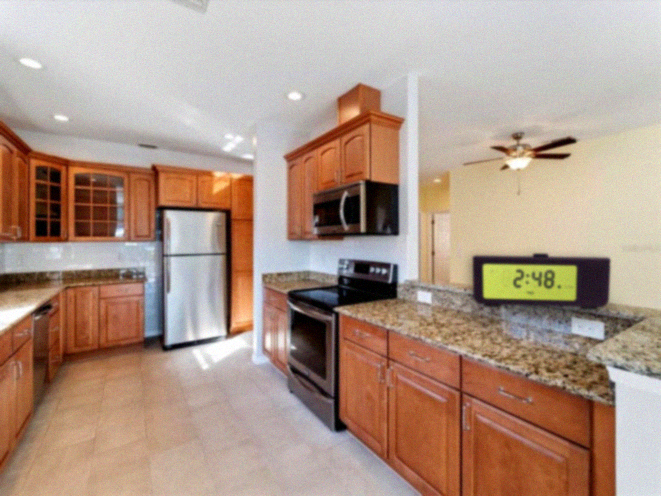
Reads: 2 h 48 min
